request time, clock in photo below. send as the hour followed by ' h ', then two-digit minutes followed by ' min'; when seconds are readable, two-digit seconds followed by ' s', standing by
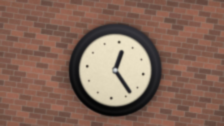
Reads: 12 h 23 min
